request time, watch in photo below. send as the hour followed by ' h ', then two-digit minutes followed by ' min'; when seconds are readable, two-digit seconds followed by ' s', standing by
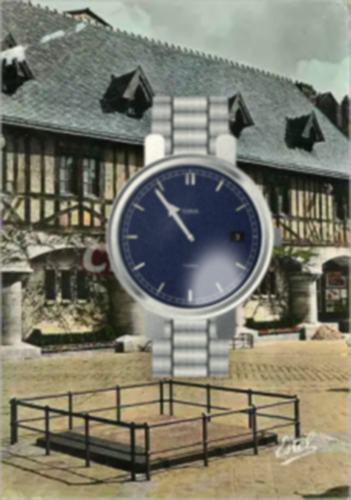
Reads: 10 h 54 min
